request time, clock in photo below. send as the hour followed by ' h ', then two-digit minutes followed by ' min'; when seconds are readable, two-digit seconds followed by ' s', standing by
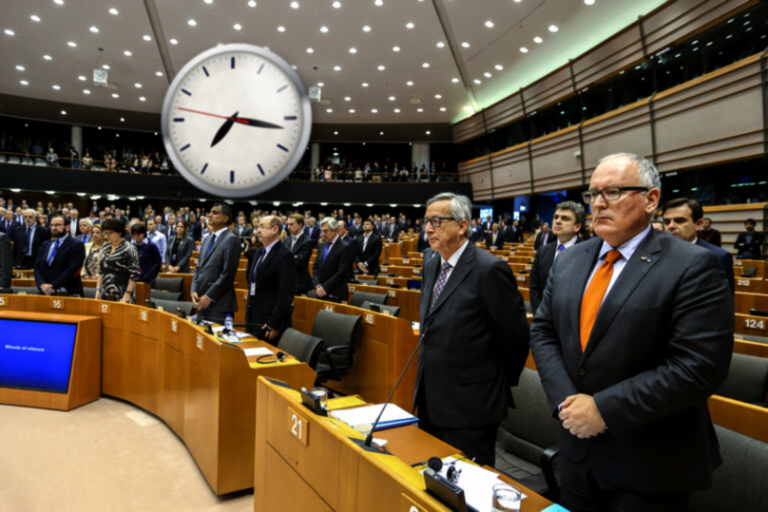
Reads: 7 h 16 min 47 s
